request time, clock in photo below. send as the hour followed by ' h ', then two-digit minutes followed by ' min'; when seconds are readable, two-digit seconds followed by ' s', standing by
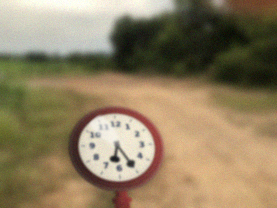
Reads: 6 h 25 min
